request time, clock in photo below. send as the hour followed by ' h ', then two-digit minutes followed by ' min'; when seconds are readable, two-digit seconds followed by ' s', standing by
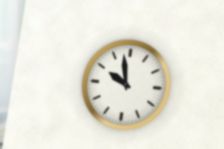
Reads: 9 h 58 min
